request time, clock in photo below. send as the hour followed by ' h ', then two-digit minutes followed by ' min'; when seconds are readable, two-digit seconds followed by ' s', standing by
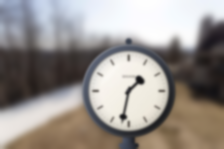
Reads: 1 h 32 min
